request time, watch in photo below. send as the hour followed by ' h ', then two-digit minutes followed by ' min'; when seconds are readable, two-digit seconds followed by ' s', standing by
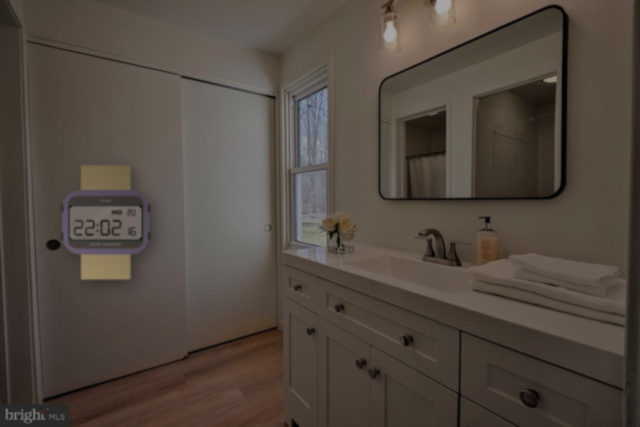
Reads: 22 h 02 min
